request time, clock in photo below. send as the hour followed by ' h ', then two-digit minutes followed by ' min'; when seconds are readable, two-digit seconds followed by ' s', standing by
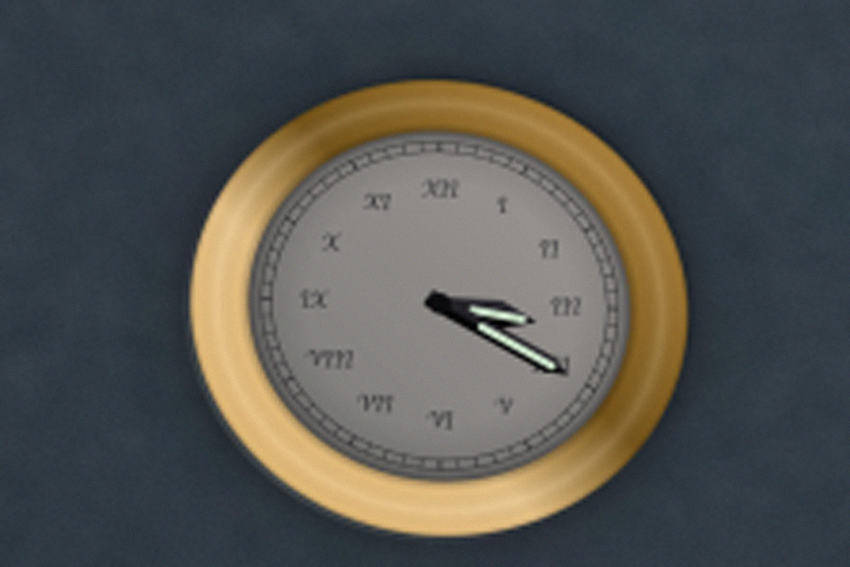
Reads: 3 h 20 min
